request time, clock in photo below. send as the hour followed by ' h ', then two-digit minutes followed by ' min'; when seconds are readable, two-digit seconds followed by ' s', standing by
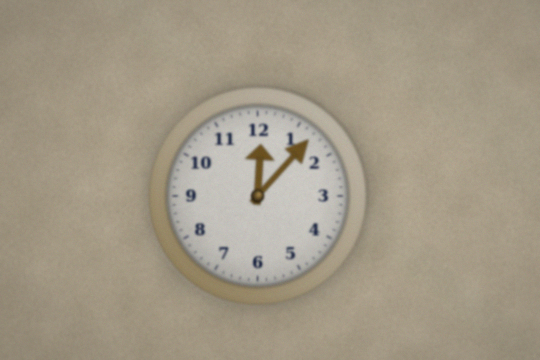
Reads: 12 h 07 min
